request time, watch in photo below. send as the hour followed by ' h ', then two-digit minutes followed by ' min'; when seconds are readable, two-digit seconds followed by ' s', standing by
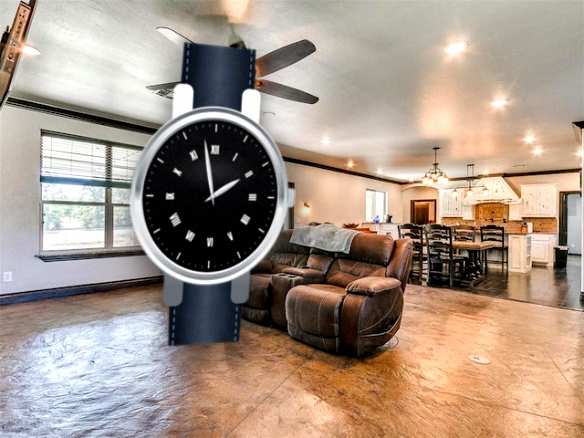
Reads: 1 h 58 min
